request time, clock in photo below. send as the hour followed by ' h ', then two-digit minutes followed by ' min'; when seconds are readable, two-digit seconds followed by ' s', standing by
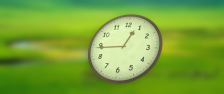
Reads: 12 h 44 min
